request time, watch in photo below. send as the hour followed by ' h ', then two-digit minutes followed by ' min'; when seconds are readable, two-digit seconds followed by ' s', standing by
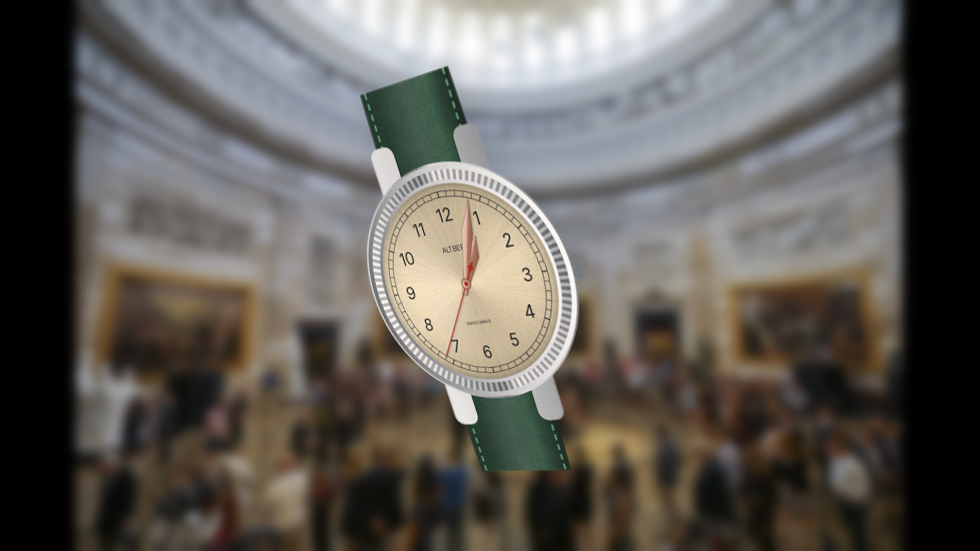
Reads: 1 h 03 min 36 s
